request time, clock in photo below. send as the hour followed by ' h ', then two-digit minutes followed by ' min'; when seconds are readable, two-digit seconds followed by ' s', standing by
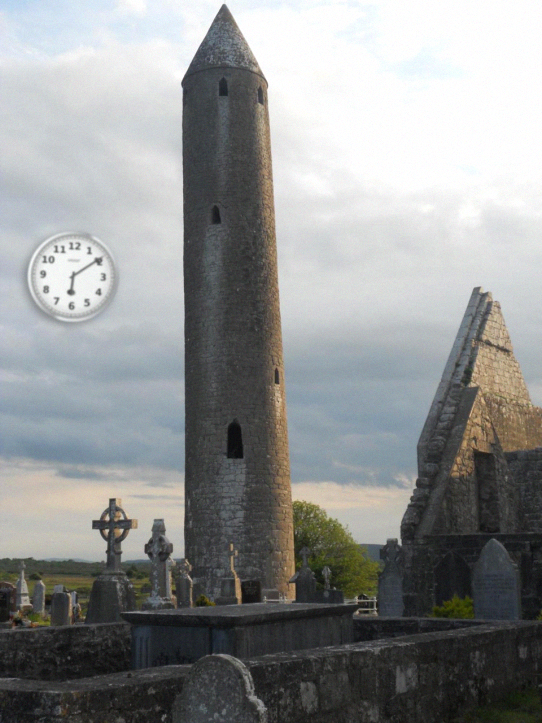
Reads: 6 h 09 min
